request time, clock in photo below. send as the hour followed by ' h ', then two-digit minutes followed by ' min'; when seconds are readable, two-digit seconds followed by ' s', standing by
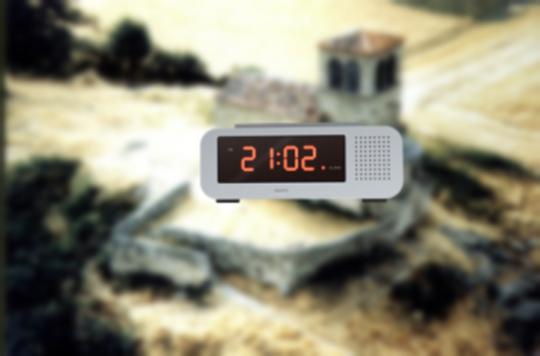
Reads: 21 h 02 min
